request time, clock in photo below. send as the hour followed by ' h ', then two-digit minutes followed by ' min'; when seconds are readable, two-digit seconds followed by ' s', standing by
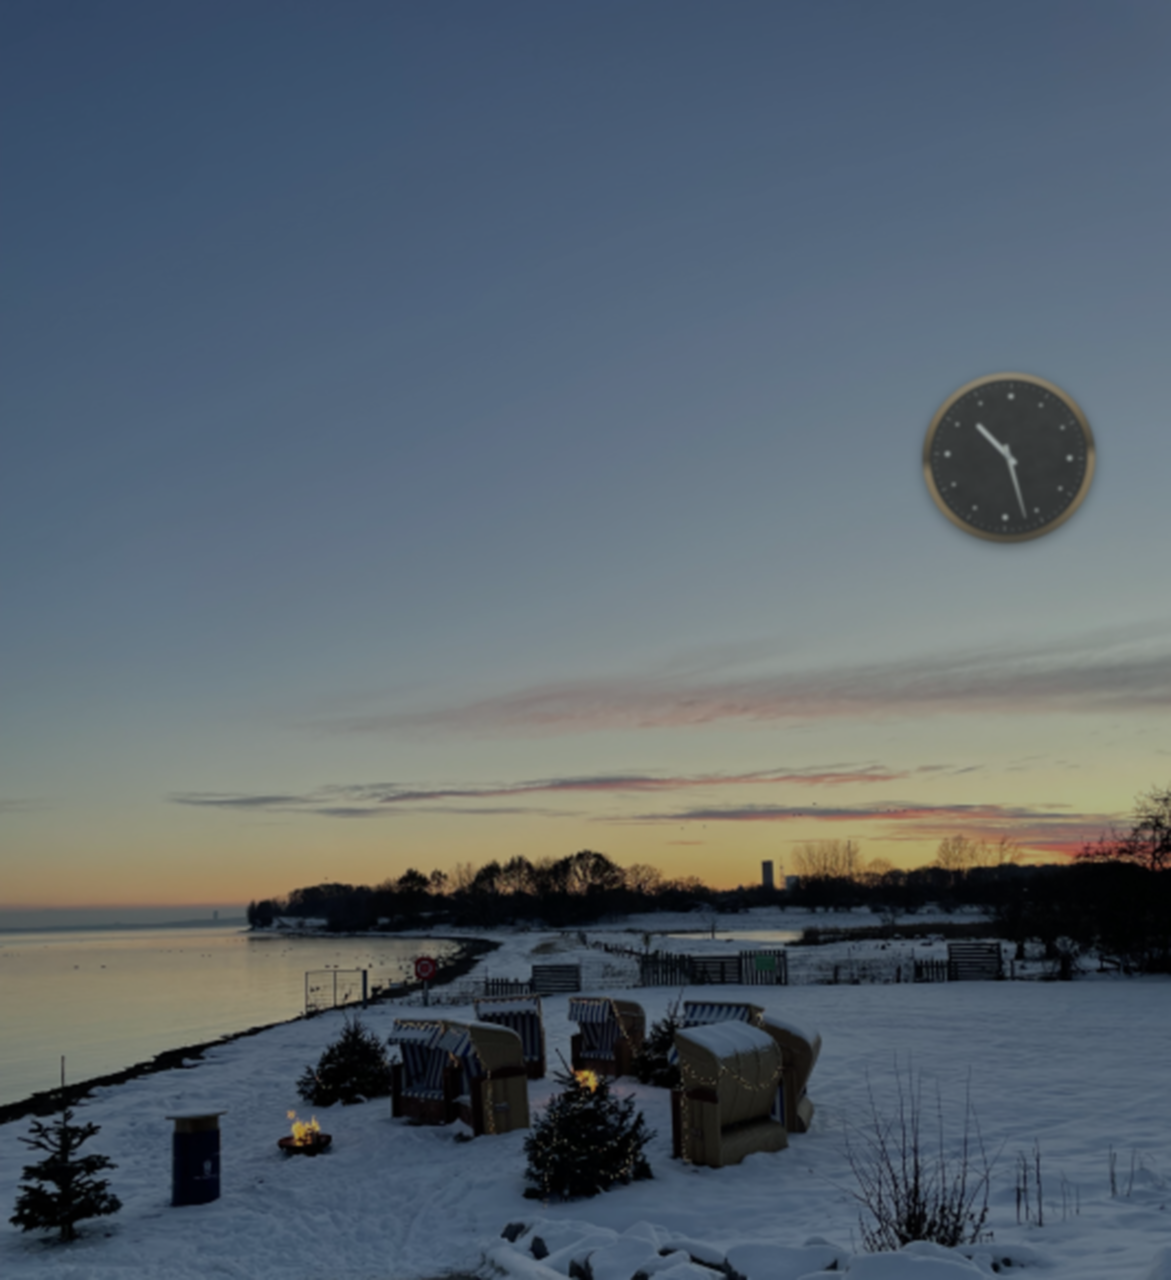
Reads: 10 h 27 min
